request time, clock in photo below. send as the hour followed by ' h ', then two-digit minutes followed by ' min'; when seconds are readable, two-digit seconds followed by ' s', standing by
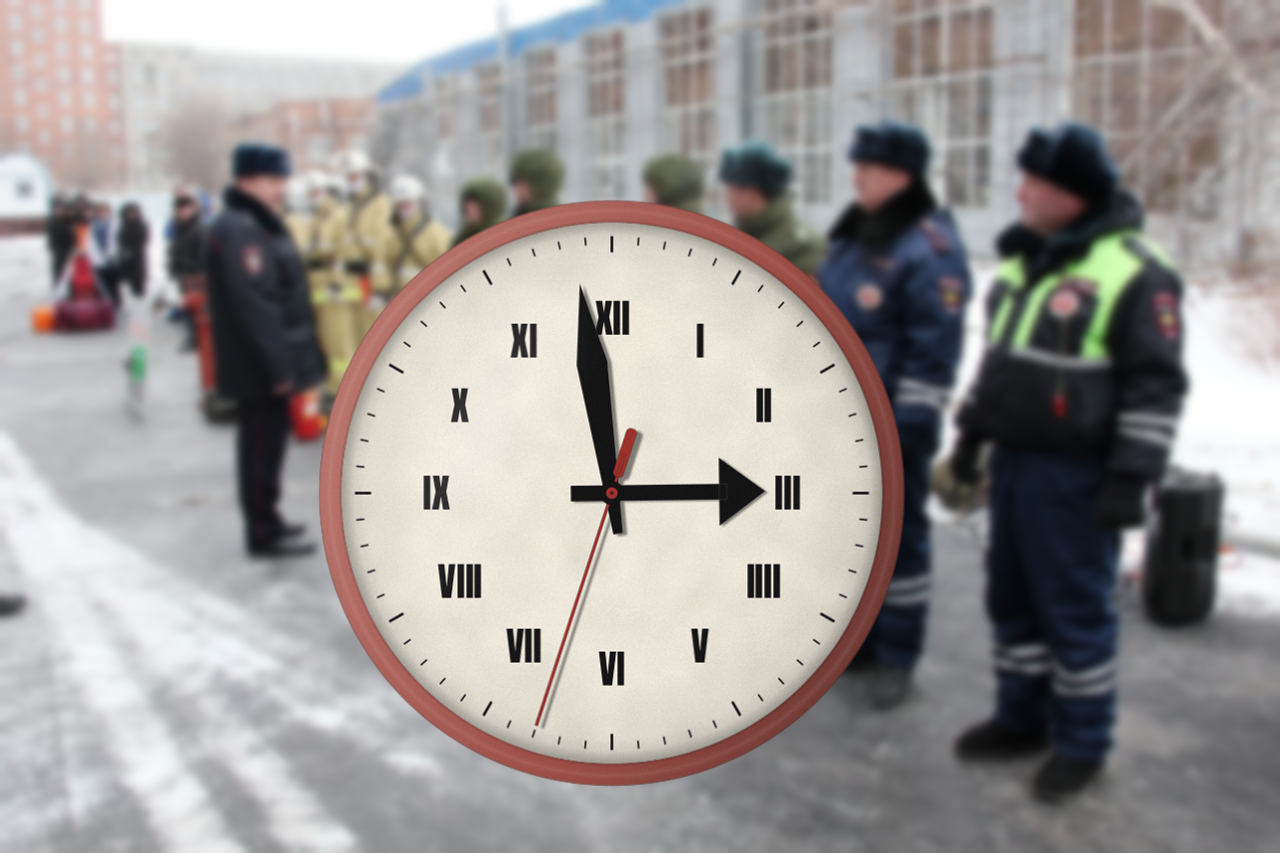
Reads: 2 h 58 min 33 s
